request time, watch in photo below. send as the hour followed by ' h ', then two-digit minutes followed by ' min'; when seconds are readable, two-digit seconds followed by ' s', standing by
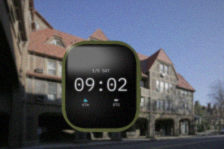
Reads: 9 h 02 min
